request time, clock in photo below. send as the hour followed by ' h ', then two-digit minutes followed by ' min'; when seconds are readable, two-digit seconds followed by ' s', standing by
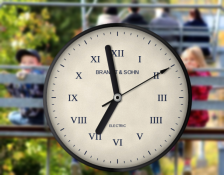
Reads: 6 h 58 min 10 s
